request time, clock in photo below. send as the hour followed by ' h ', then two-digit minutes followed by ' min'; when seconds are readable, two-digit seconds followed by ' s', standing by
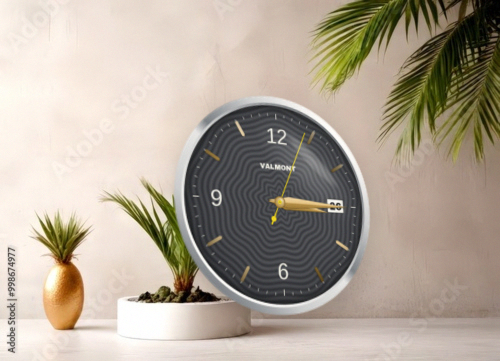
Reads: 3 h 15 min 04 s
